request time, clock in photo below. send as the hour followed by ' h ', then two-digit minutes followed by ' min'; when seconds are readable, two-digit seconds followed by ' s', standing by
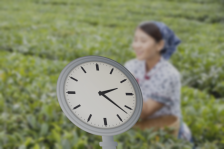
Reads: 2 h 22 min
